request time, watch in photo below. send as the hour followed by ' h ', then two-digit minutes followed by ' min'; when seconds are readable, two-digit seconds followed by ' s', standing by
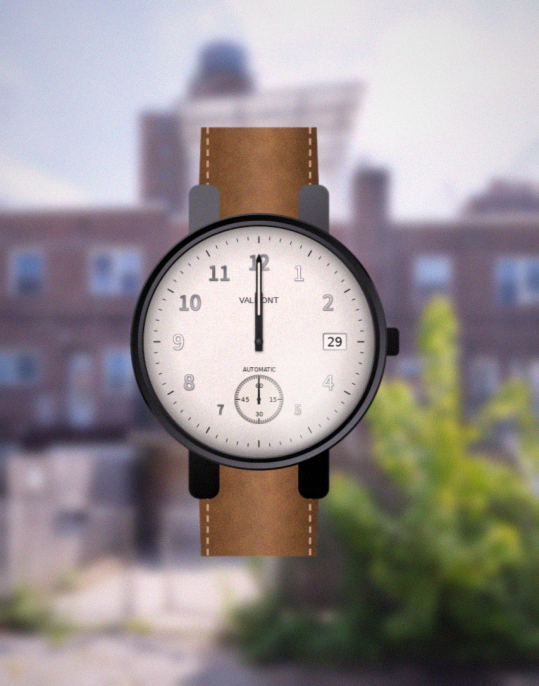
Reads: 12 h 00 min
